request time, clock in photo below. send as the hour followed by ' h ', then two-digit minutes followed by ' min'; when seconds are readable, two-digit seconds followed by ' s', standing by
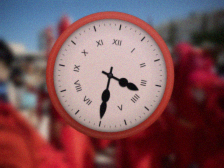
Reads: 3 h 30 min
